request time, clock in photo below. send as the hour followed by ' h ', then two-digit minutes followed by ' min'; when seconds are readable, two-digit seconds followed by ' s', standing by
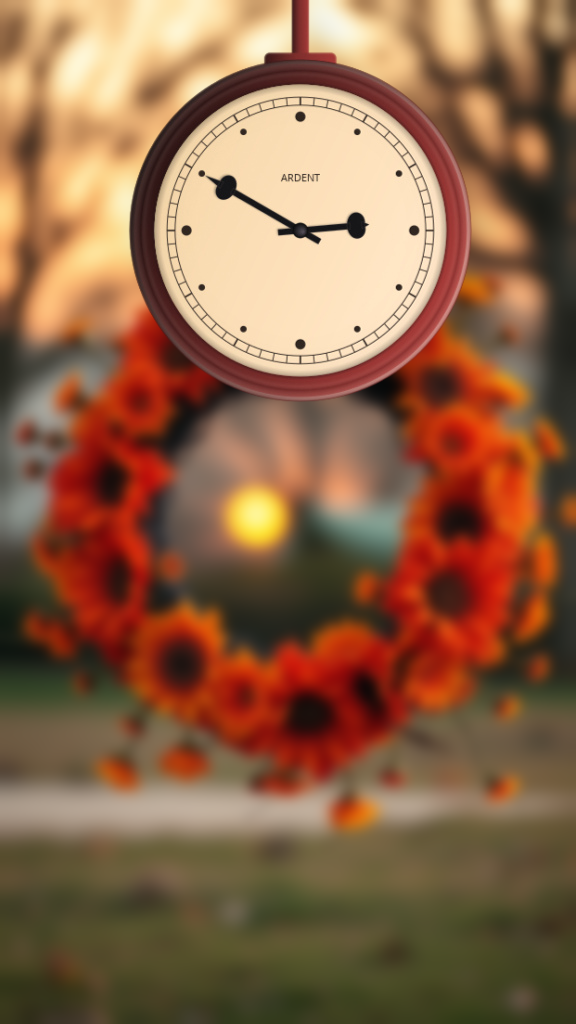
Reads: 2 h 50 min
